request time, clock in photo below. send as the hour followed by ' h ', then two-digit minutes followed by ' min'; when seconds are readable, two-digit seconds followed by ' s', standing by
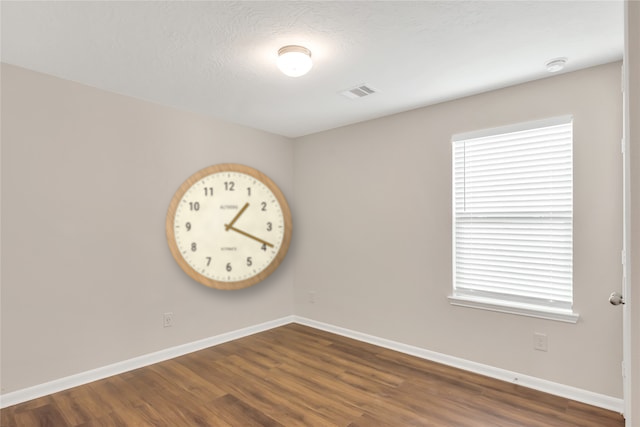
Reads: 1 h 19 min
